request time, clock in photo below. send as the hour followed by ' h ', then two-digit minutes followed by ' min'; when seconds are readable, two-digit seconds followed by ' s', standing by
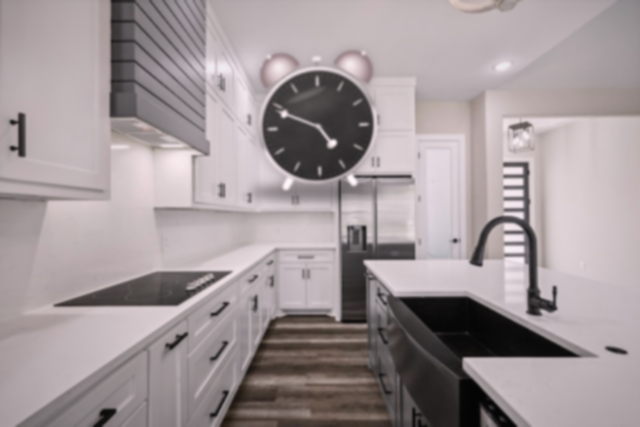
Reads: 4 h 49 min
